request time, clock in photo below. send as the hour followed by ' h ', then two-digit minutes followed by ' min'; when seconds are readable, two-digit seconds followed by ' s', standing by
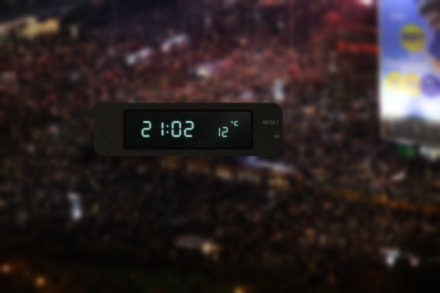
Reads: 21 h 02 min
